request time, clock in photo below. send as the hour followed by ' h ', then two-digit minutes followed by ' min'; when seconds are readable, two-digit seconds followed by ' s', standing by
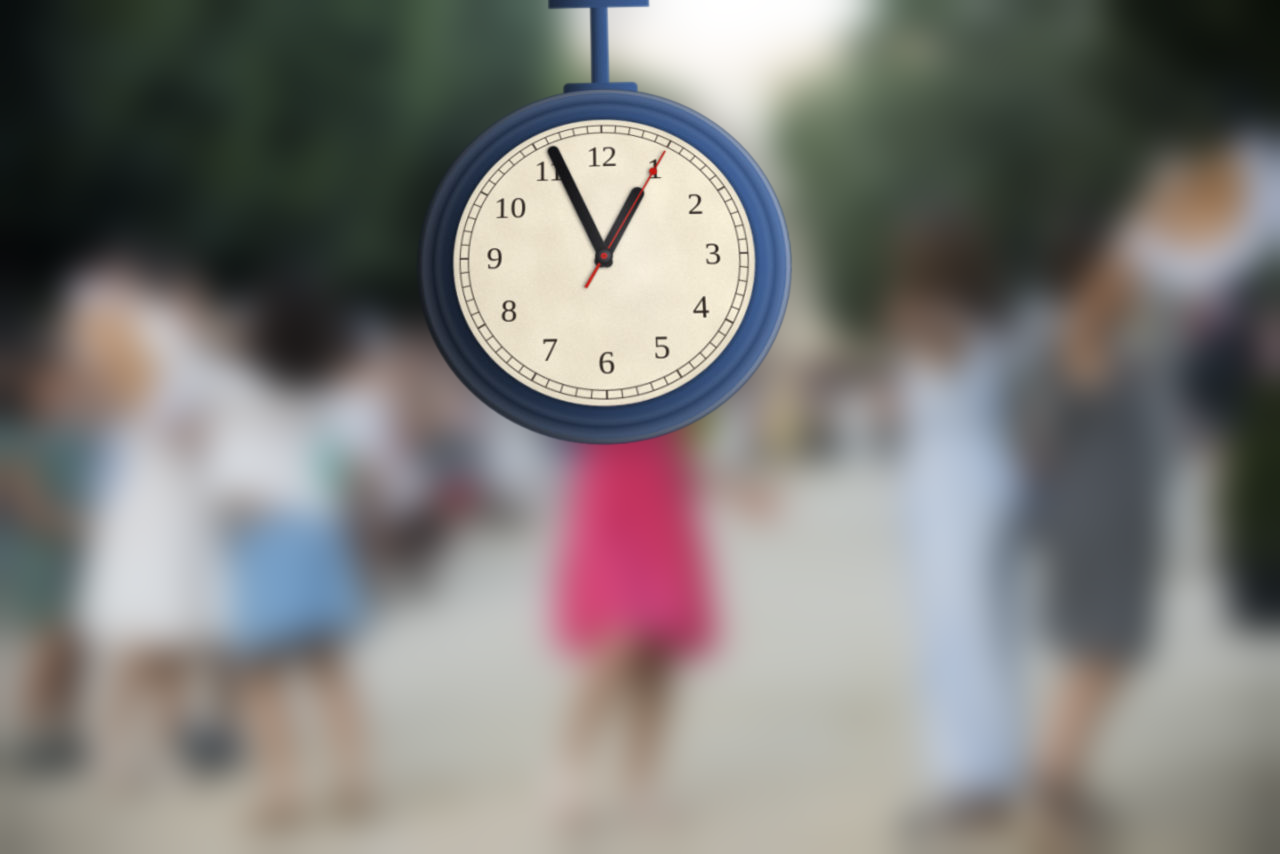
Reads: 12 h 56 min 05 s
